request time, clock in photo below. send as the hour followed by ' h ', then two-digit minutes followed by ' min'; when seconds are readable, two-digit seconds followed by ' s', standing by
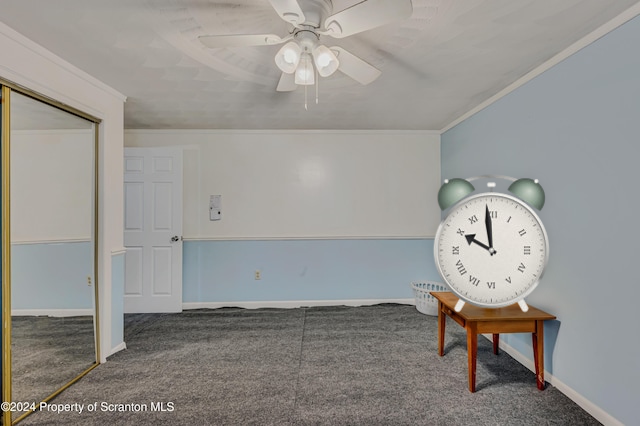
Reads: 9 h 59 min
